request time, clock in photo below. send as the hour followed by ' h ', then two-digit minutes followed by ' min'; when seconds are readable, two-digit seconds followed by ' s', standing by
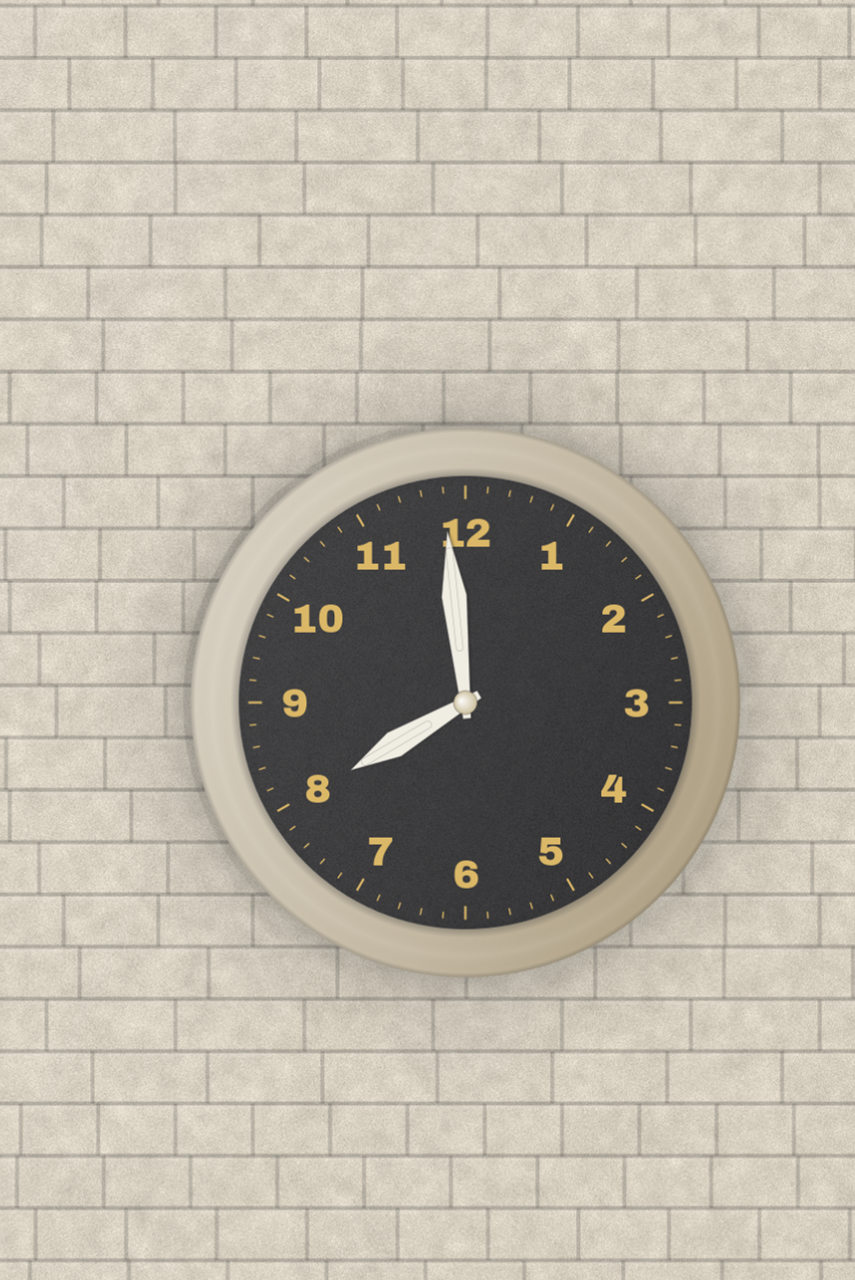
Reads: 7 h 59 min
